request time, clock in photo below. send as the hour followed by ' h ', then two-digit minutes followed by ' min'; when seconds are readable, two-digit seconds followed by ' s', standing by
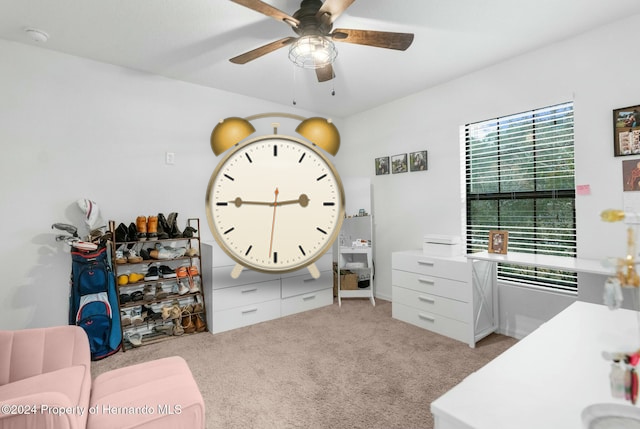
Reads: 2 h 45 min 31 s
